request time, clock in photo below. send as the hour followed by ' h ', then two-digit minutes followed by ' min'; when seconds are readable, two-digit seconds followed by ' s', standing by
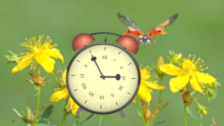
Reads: 2 h 55 min
